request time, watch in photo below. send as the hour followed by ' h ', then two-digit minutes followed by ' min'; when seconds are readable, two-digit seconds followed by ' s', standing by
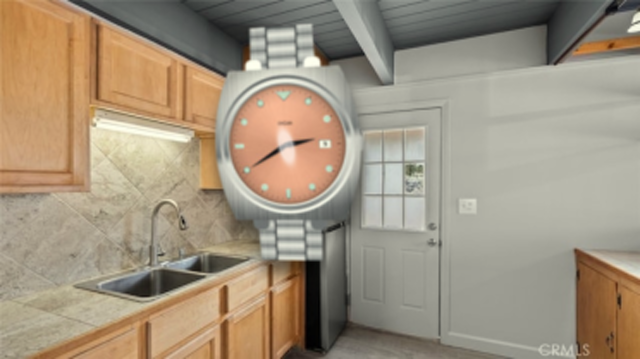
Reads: 2 h 40 min
